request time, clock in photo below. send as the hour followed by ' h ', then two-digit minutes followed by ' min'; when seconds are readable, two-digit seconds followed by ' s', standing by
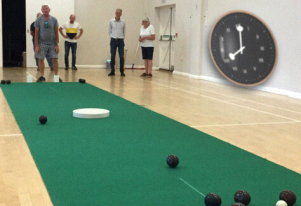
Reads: 8 h 01 min
